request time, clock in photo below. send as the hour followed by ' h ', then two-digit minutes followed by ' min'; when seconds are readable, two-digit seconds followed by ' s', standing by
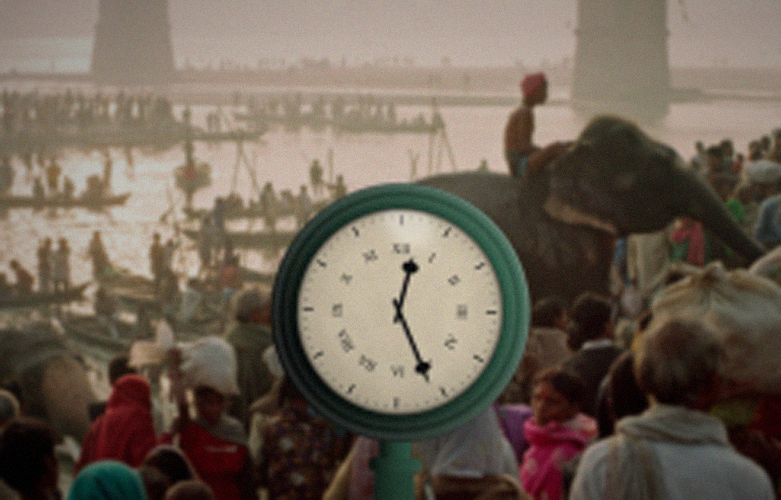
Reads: 12 h 26 min
